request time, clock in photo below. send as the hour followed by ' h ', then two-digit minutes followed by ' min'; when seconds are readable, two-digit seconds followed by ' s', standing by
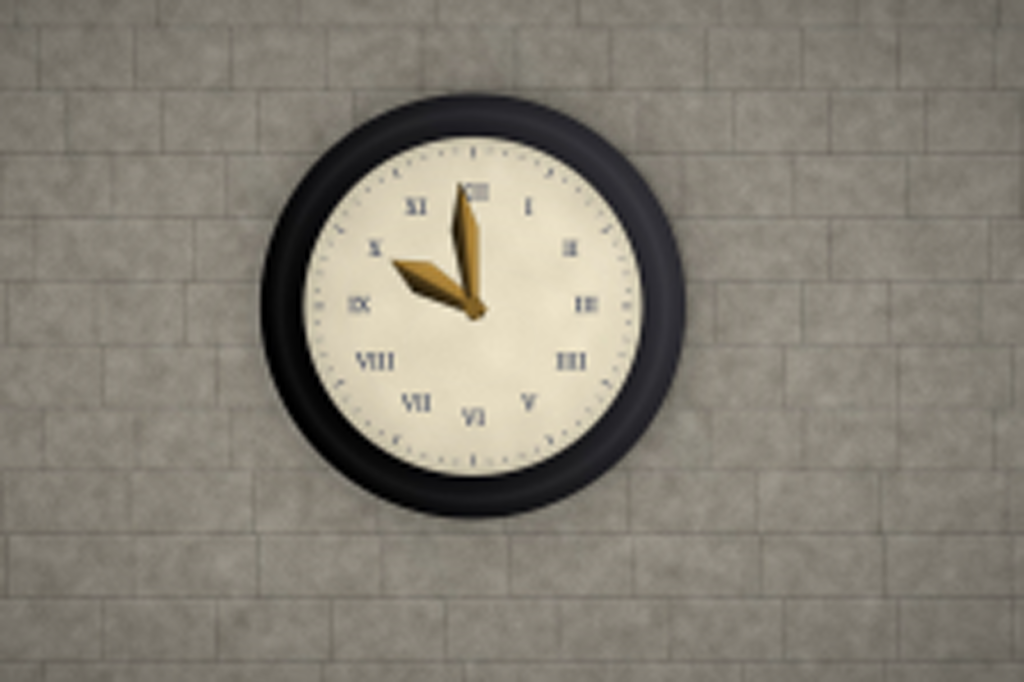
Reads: 9 h 59 min
